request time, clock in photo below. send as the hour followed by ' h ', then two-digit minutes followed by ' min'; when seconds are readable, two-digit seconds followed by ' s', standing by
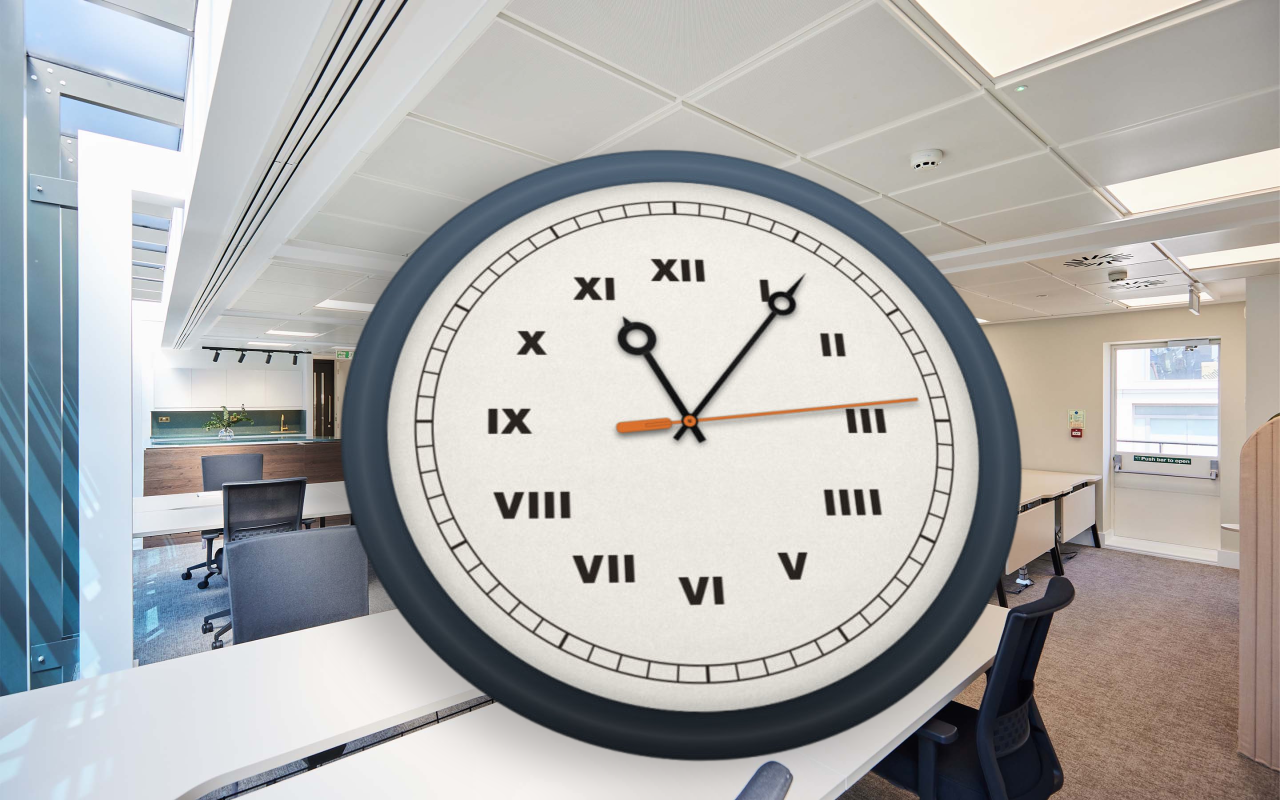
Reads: 11 h 06 min 14 s
